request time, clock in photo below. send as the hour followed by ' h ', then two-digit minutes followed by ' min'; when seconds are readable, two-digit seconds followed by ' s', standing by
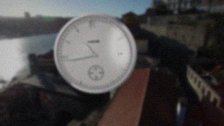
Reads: 10 h 44 min
